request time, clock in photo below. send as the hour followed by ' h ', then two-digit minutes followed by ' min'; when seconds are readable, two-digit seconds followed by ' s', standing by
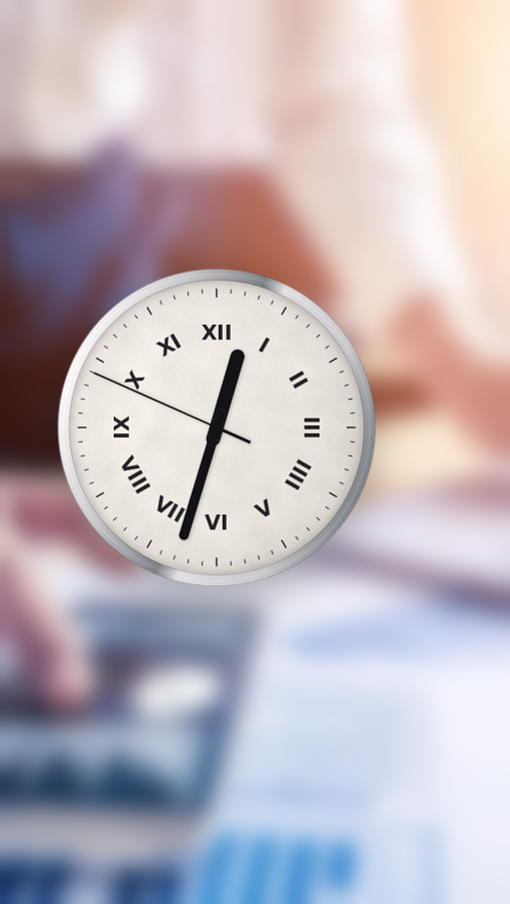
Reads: 12 h 32 min 49 s
